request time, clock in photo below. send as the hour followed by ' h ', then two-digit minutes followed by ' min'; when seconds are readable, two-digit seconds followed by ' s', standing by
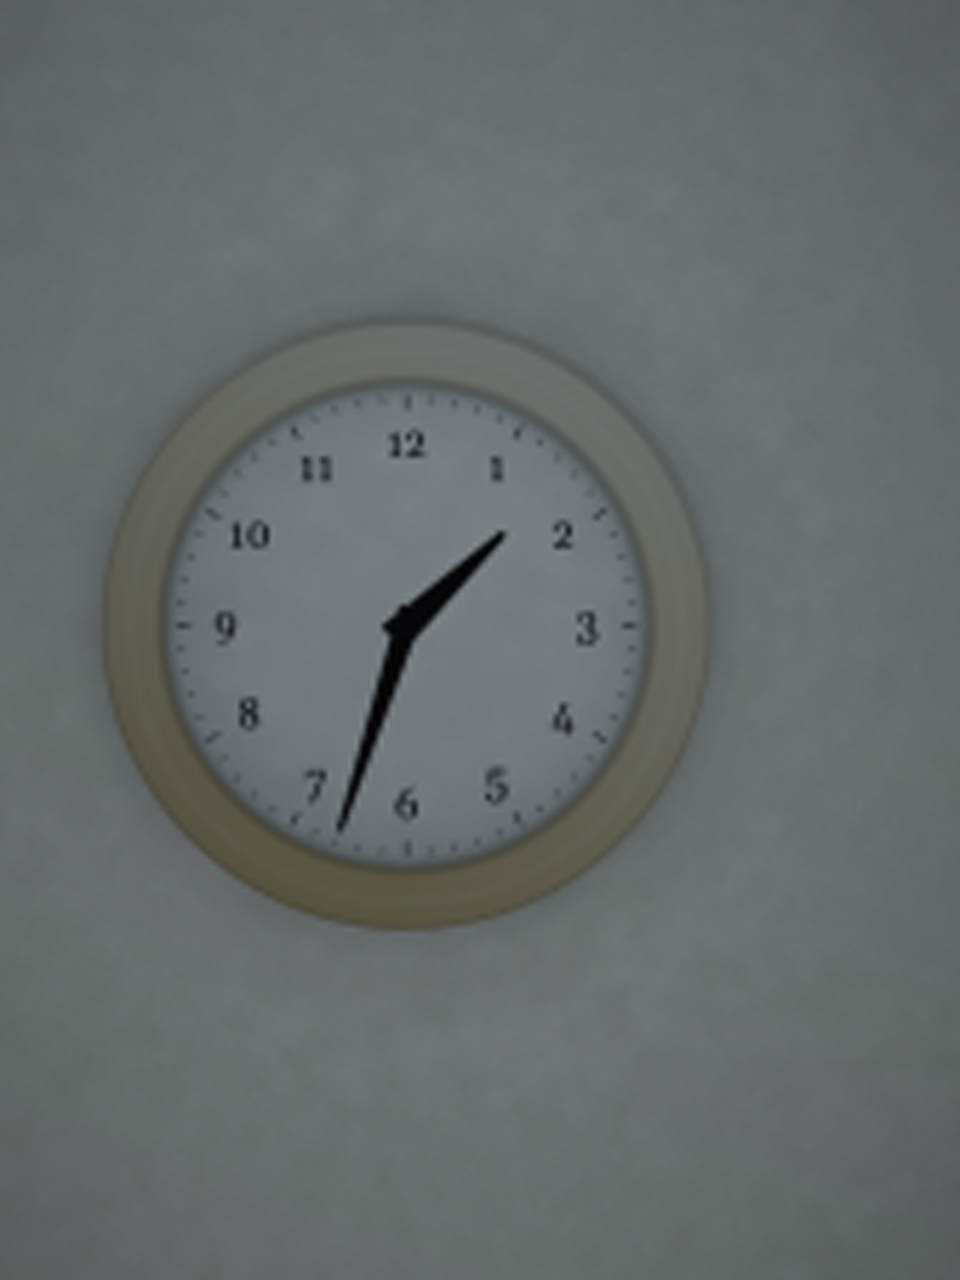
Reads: 1 h 33 min
